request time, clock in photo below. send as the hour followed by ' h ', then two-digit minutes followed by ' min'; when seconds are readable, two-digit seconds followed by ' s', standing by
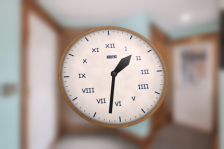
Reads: 1 h 32 min
